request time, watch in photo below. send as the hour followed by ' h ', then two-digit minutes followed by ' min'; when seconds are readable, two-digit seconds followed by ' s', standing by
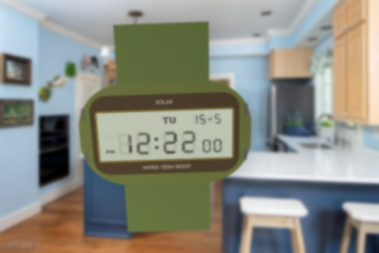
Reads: 12 h 22 min 00 s
